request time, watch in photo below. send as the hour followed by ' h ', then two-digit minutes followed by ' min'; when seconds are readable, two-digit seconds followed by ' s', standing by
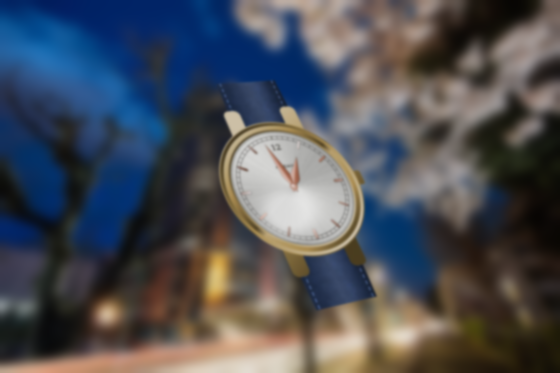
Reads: 12 h 58 min
